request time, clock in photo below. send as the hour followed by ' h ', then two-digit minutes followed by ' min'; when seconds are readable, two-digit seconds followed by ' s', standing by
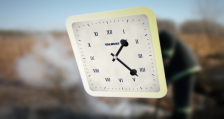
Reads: 1 h 23 min
